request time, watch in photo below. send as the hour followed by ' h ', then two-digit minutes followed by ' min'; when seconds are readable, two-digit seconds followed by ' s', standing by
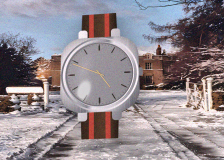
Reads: 4 h 49 min
